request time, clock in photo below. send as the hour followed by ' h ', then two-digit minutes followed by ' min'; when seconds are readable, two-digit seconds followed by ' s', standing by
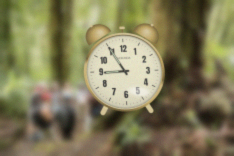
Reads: 8 h 55 min
